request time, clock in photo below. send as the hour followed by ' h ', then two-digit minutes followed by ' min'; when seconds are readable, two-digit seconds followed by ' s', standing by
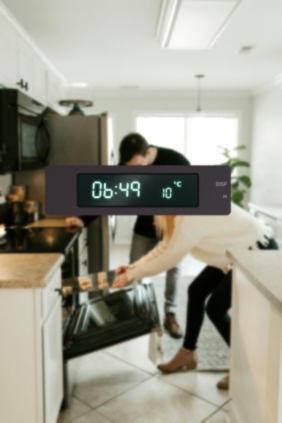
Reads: 6 h 49 min
